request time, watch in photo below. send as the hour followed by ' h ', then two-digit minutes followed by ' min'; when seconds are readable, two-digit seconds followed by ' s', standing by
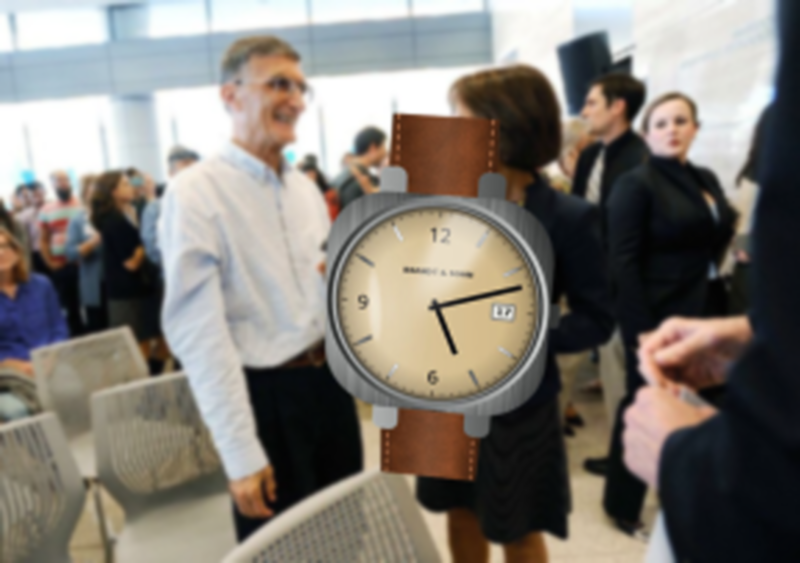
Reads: 5 h 12 min
